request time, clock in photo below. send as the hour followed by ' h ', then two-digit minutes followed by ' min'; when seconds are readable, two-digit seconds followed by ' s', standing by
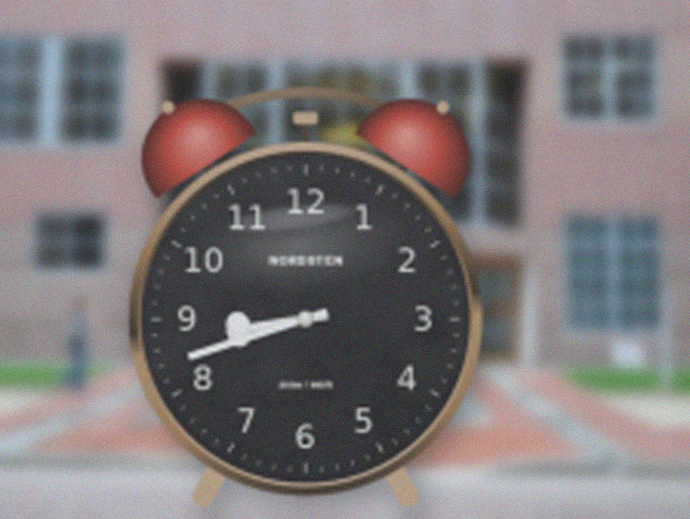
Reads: 8 h 42 min
